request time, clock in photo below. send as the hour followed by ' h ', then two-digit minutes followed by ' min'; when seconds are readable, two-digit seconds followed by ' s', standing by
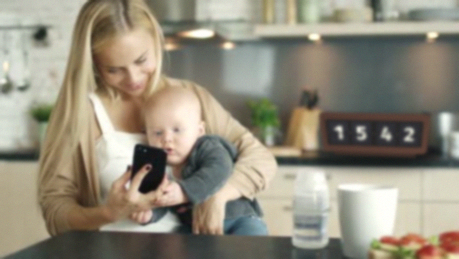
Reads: 15 h 42 min
